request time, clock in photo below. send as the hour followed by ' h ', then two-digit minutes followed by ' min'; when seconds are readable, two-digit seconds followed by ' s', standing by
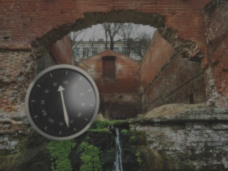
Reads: 11 h 27 min
